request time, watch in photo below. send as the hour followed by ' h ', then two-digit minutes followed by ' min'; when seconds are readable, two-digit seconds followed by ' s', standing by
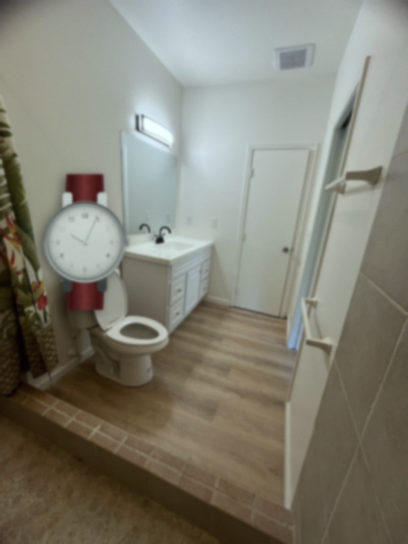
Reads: 10 h 04 min
